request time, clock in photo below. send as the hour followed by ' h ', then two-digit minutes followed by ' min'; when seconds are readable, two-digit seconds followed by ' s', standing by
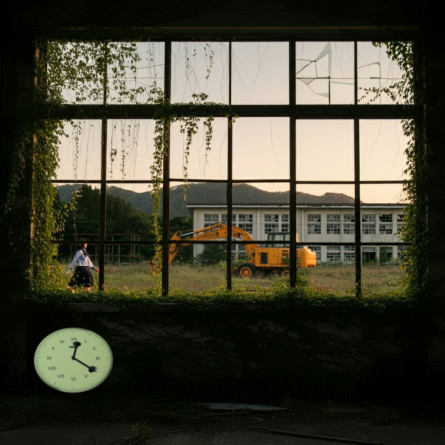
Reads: 12 h 21 min
